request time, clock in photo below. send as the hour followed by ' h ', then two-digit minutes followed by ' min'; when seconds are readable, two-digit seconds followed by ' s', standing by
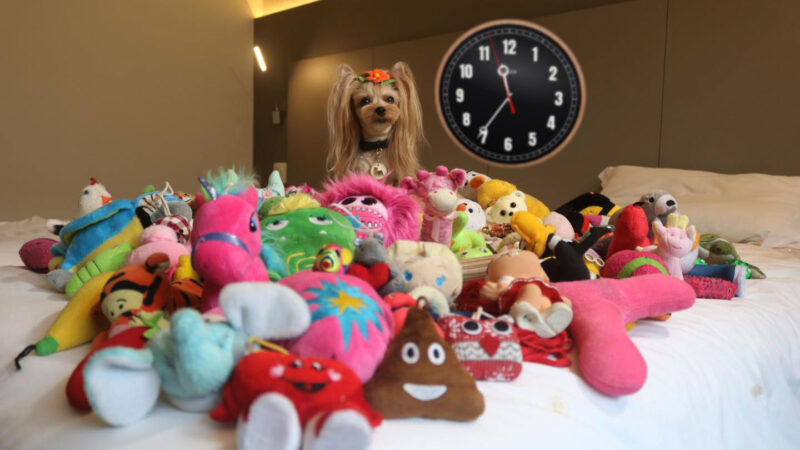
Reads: 11 h 35 min 57 s
